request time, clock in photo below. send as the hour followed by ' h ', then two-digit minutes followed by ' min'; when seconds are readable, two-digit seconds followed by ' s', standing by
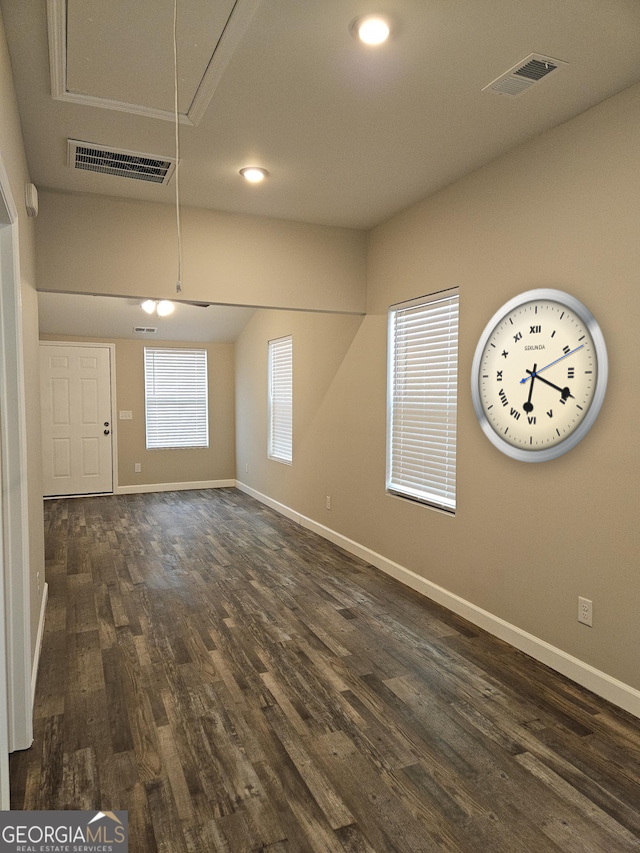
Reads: 6 h 19 min 11 s
